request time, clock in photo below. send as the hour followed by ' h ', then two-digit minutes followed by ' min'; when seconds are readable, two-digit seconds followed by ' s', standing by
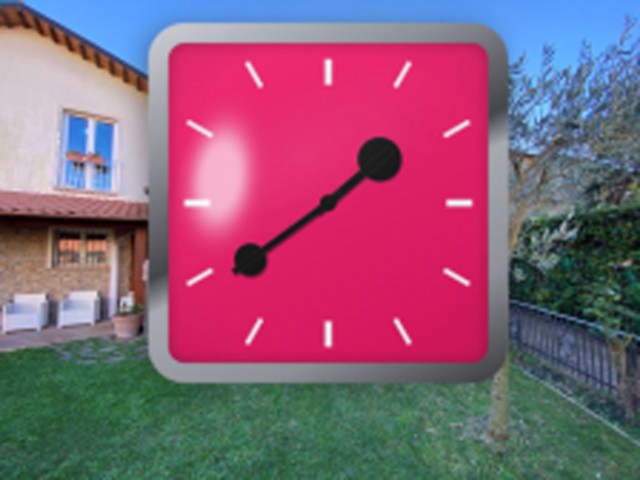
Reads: 1 h 39 min
